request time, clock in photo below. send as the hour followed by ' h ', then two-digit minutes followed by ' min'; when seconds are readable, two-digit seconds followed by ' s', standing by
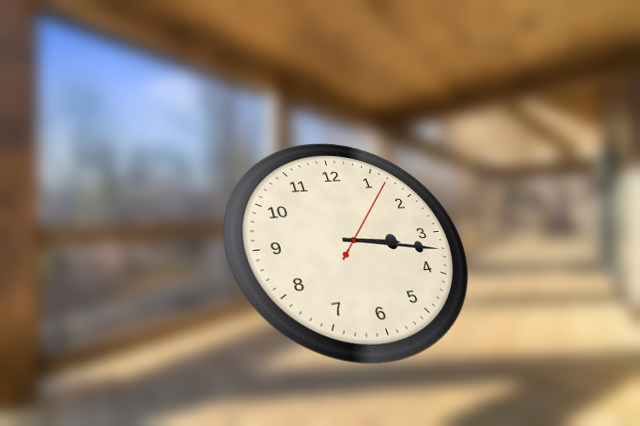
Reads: 3 h 17 min 07 s
